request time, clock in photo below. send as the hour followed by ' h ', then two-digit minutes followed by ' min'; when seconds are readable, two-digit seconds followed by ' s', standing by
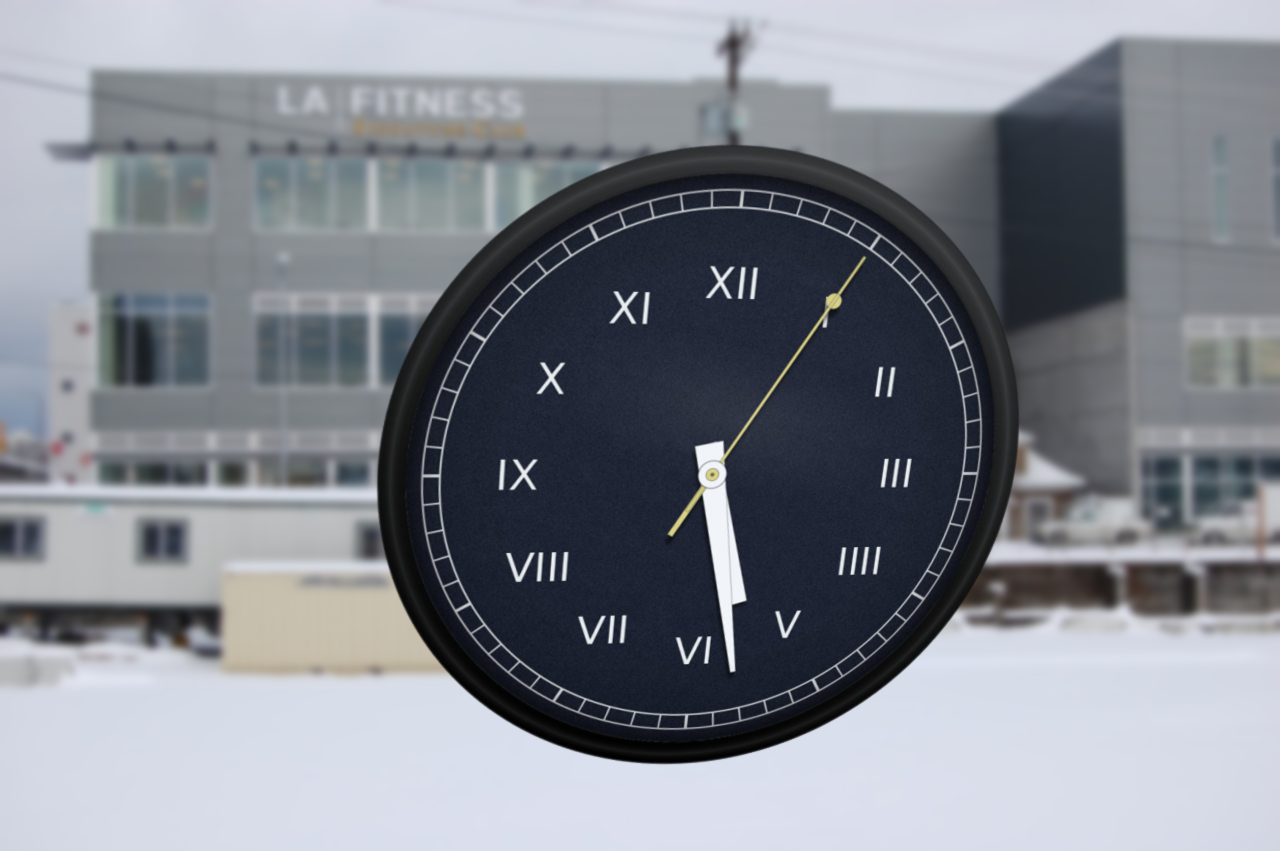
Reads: 5 h 28 min 05 s
